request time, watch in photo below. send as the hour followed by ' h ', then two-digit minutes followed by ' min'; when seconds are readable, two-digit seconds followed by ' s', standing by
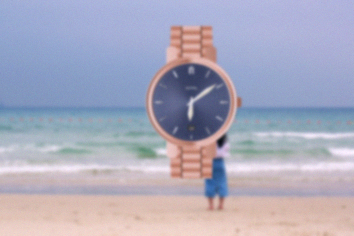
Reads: 6 h 09 min
